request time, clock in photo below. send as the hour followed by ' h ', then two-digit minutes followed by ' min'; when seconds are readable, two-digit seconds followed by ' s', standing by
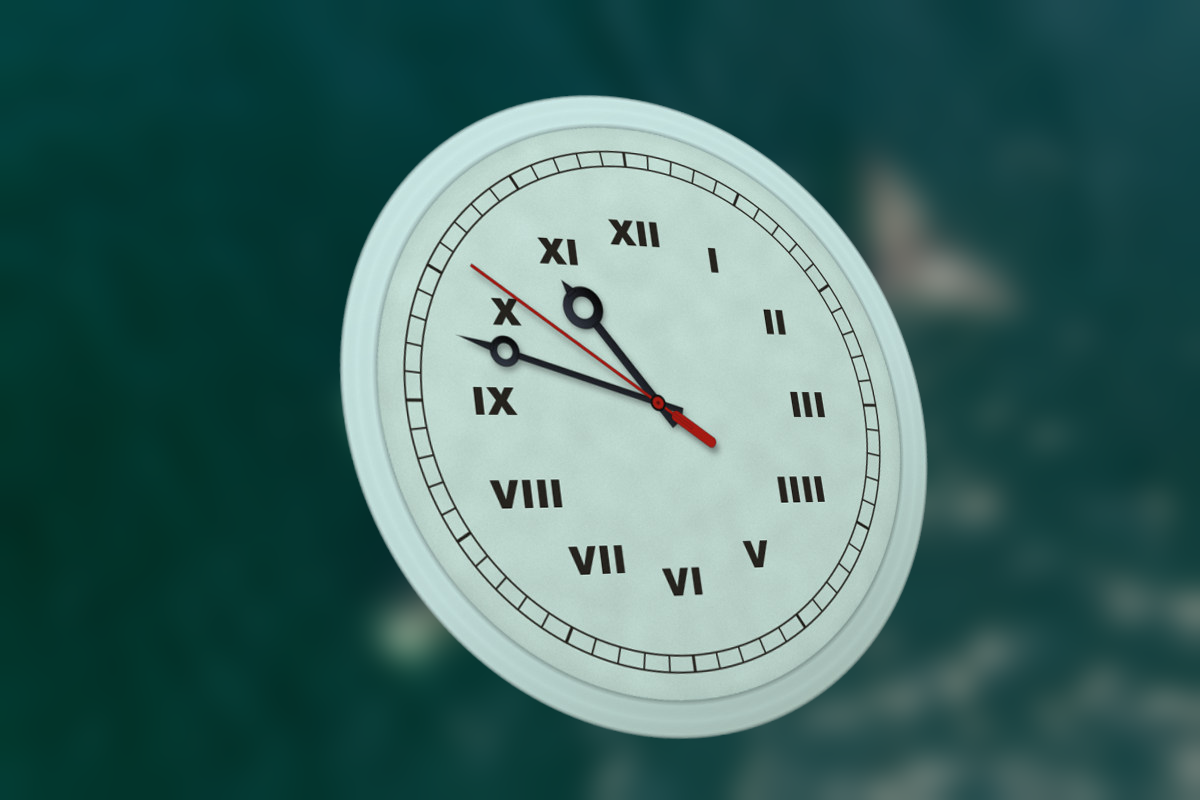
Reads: 10 h 47 min 51 s
